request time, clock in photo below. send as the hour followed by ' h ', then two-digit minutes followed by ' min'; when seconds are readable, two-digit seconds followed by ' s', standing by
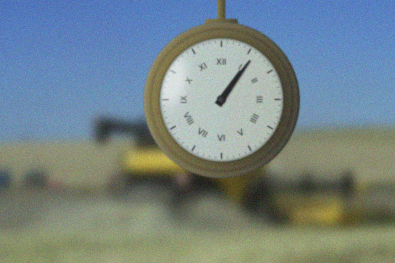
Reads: 1 h 06 min
